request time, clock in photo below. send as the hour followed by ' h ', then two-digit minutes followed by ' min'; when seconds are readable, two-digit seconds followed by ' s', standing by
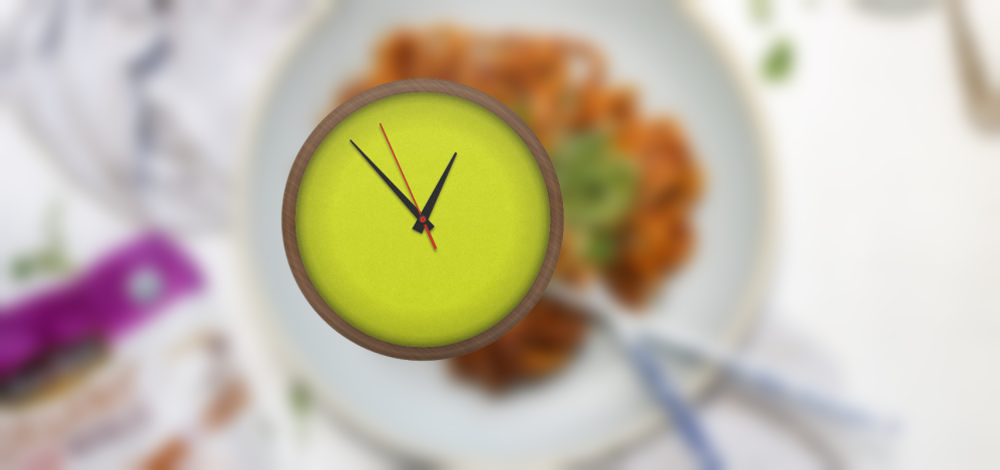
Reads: 12 h 52 min 56 s
